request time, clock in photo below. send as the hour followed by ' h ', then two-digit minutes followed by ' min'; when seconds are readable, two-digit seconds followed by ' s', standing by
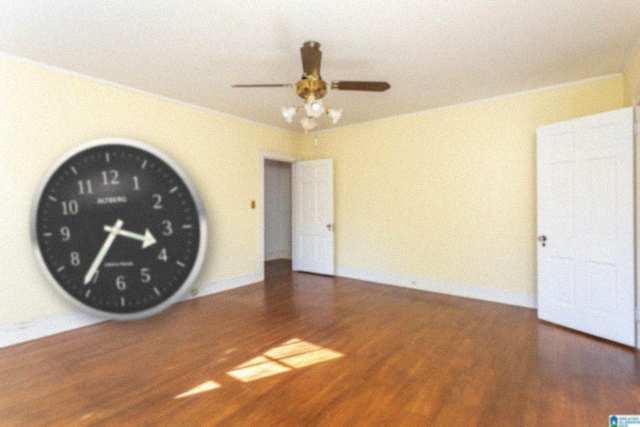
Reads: 3 h 36 min
